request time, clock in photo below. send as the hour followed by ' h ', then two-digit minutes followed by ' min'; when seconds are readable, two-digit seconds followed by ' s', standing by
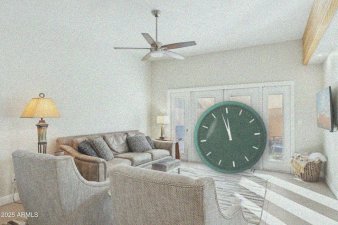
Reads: 11 h 58 min
